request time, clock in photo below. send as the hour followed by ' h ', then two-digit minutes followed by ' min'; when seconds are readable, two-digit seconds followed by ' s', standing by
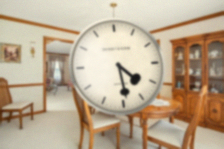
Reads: 4 h 29 min
